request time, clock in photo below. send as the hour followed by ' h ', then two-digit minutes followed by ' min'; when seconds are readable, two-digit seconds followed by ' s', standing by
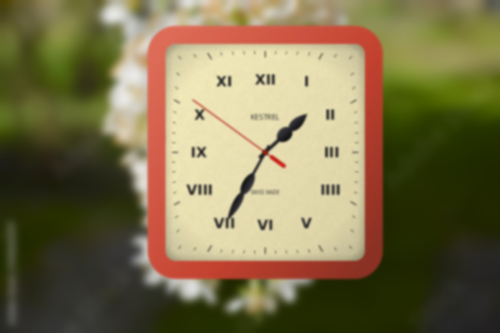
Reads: 1 h 34 min 51 s
